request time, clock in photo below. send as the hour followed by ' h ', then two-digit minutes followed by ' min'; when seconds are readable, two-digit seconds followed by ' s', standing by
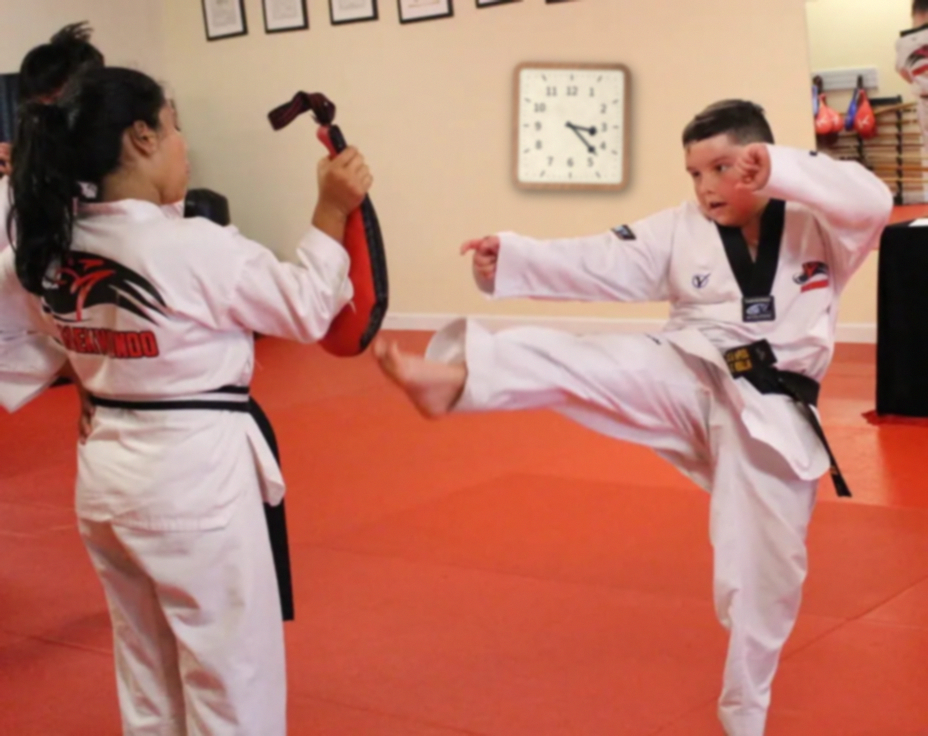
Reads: 3 h 23 min
